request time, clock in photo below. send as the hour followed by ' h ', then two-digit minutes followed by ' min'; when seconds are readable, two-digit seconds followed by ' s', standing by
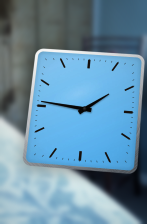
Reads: 1 h 46 min
